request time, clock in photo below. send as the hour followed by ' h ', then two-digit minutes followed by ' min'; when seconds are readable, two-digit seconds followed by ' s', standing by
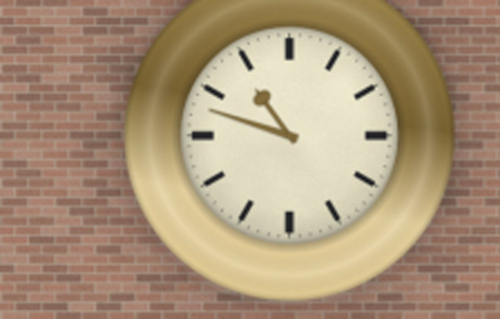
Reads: 10 h 48 min
